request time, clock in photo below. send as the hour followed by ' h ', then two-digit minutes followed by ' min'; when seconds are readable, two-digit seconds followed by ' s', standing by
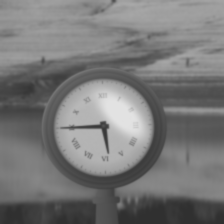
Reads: 5 h 45 min
